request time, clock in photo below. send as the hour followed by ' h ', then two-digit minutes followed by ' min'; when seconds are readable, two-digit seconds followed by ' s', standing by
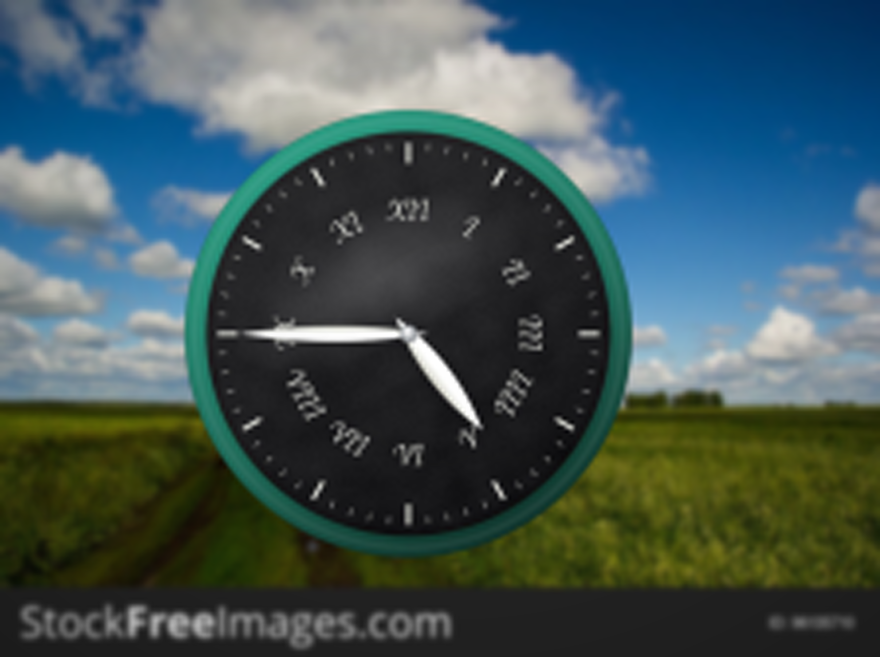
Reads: 4 h 45 min
